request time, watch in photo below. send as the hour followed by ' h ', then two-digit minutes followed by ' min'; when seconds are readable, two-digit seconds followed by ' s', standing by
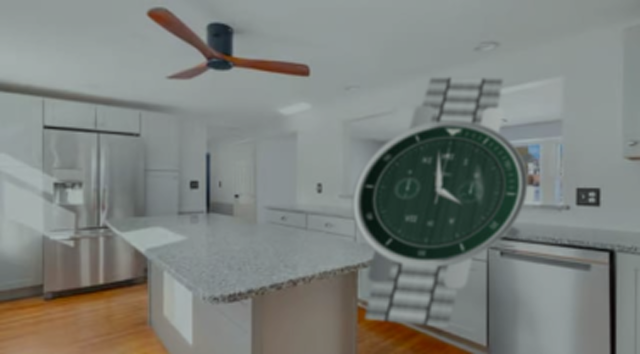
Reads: 3 h 58 min
